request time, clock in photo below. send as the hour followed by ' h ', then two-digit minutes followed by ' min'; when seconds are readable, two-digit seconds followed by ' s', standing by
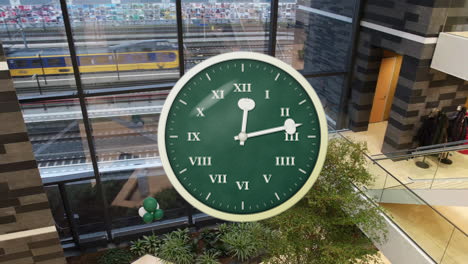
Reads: 12 h 13 min
